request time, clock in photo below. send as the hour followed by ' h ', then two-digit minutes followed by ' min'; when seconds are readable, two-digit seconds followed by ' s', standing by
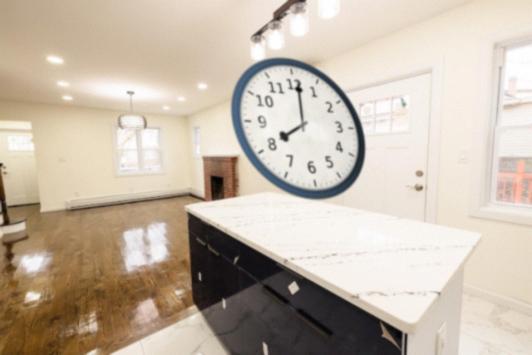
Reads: 8 h 01 min
